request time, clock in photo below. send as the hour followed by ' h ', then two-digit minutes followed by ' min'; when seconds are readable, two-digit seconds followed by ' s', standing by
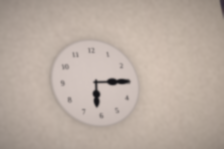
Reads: 6 h 15 min
